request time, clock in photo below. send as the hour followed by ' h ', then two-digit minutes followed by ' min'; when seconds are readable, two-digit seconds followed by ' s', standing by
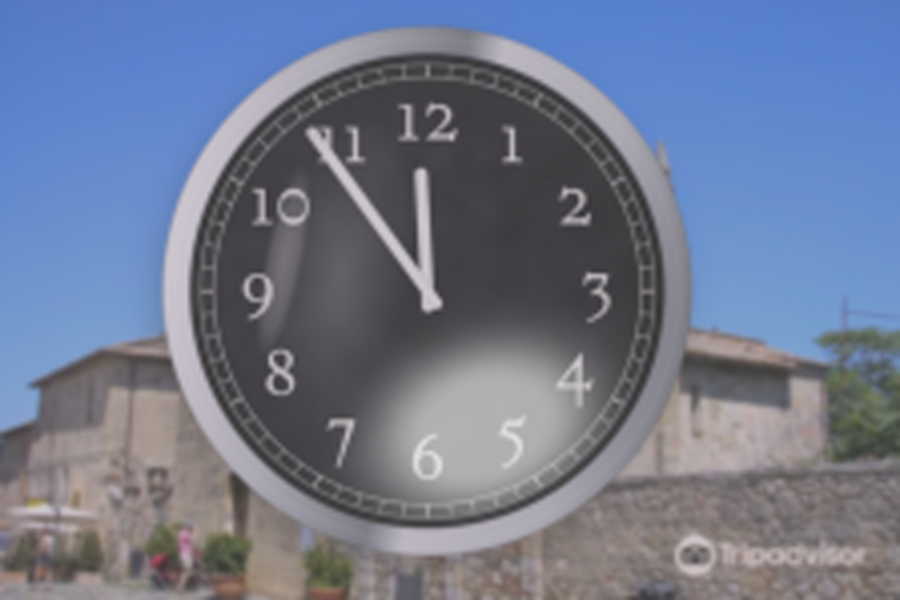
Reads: 11 h 54 min
